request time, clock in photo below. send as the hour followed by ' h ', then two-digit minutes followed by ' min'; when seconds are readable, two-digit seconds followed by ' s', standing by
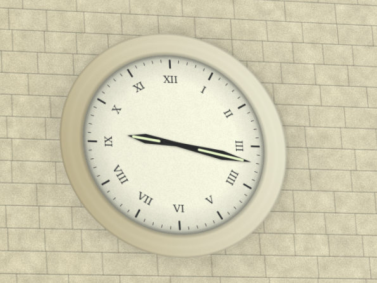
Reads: 9 h 17 min
